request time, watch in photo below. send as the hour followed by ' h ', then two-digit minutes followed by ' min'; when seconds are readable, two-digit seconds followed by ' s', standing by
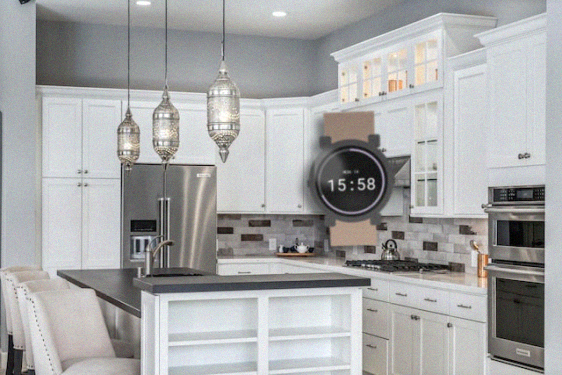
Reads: 15 h 58 min
